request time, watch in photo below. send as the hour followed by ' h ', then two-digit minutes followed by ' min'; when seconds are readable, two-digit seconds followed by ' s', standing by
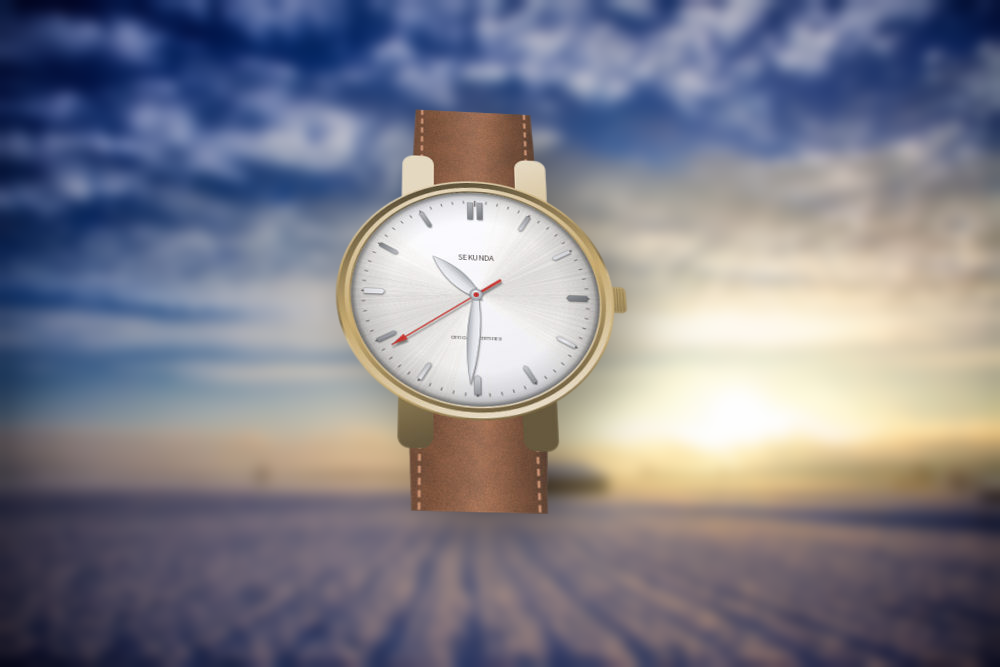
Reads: 10 h 30 min 39 s
